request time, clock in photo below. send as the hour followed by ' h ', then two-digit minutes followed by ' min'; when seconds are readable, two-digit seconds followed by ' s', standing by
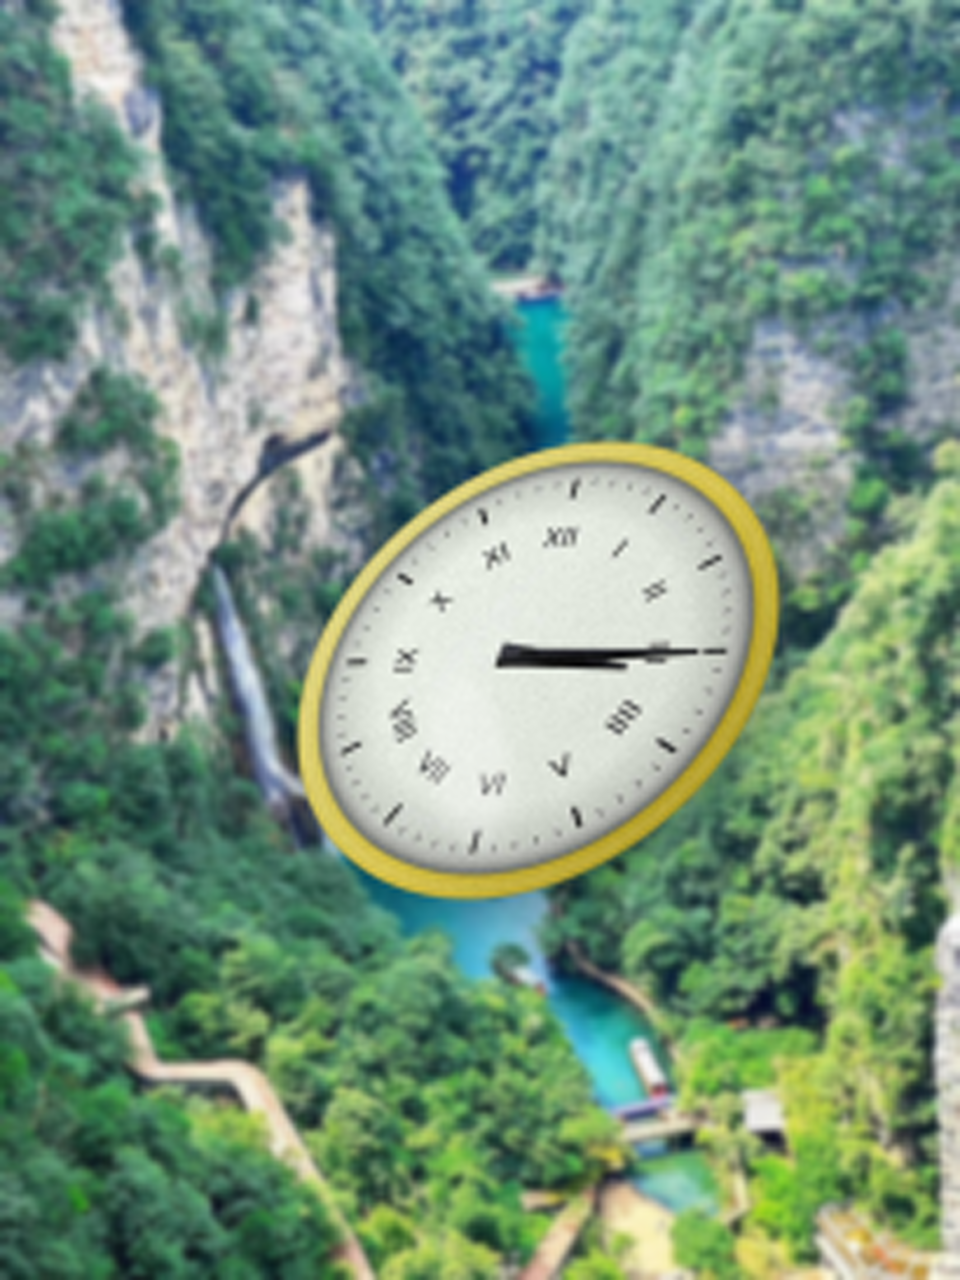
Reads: 3 h 15 min
